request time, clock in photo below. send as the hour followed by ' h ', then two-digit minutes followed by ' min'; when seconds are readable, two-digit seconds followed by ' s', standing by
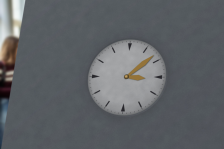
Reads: 3 h 08 min
